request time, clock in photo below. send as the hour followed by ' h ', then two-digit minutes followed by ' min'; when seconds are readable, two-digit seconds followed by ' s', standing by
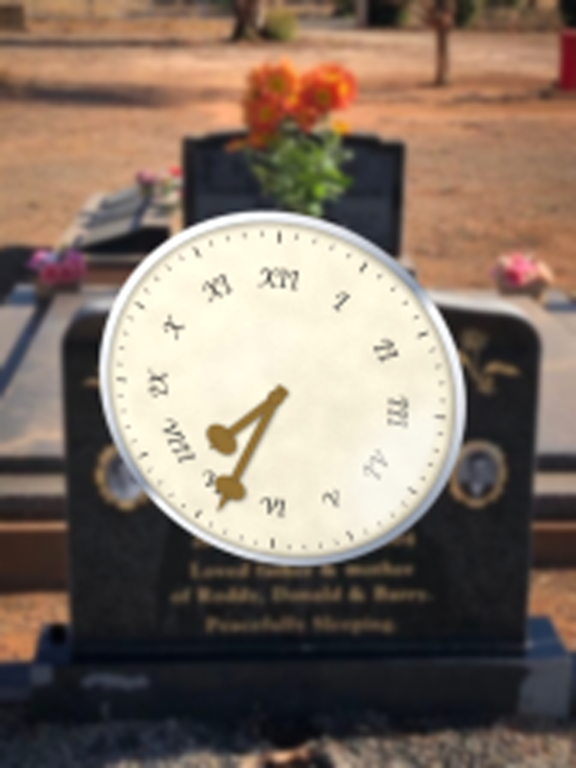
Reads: 7 h 34 min
